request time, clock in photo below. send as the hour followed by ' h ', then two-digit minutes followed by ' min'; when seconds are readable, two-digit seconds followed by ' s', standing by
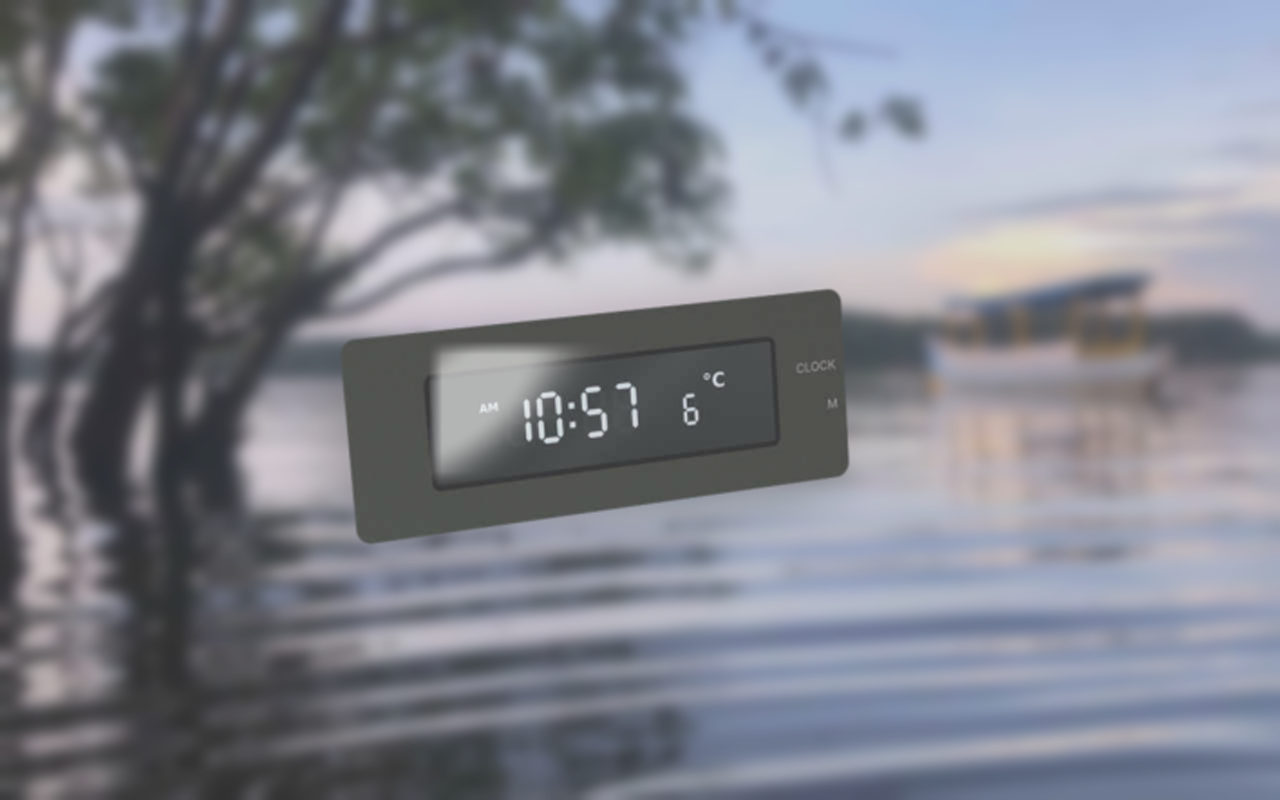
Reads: 10 h 57 min
